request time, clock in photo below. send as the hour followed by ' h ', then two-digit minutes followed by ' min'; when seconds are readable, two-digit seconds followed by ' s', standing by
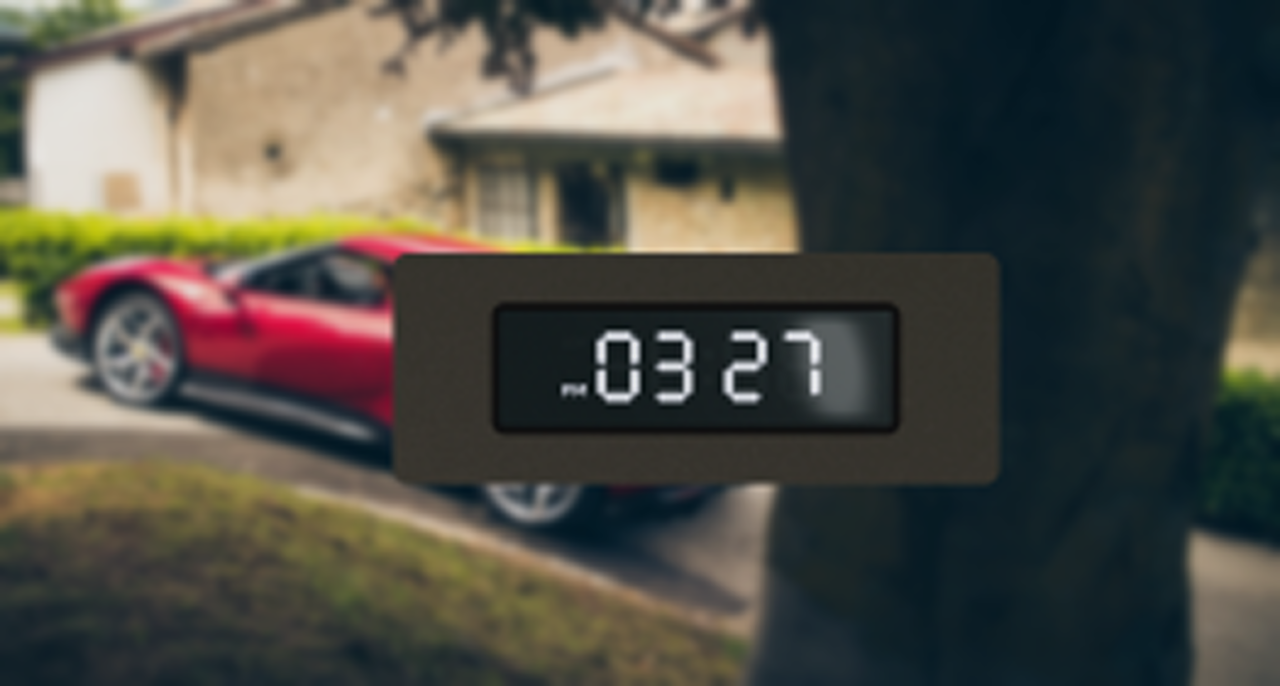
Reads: 3 h 27 min
